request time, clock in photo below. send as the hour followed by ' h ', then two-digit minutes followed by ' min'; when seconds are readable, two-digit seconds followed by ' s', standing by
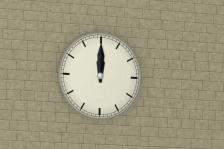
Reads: 12 h 00 min
